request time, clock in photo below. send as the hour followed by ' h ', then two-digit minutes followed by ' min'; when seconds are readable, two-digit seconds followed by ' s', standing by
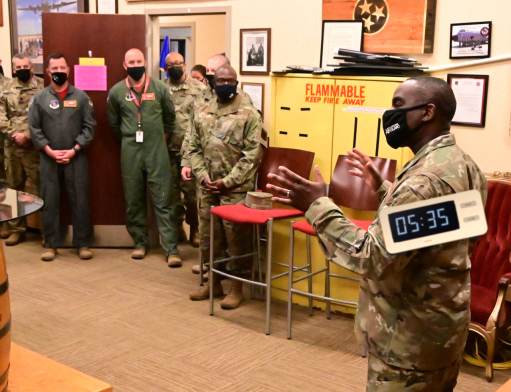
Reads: 5 h 35 min
